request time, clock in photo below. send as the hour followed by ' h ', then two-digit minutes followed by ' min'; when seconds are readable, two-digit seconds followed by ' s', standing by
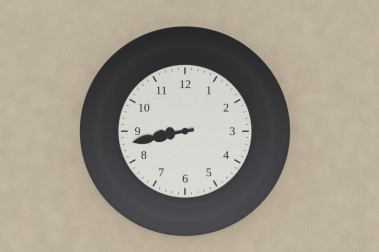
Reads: 8 h 43 min
